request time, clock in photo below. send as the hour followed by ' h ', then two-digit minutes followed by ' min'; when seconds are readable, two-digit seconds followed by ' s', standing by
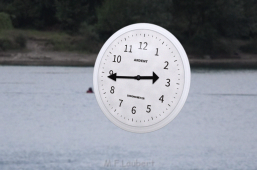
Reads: 2 h 44 min
